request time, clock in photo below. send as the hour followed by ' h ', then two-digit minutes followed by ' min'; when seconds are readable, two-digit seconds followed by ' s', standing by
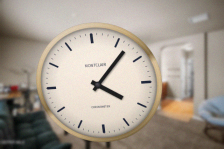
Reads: 4 h 07 min
